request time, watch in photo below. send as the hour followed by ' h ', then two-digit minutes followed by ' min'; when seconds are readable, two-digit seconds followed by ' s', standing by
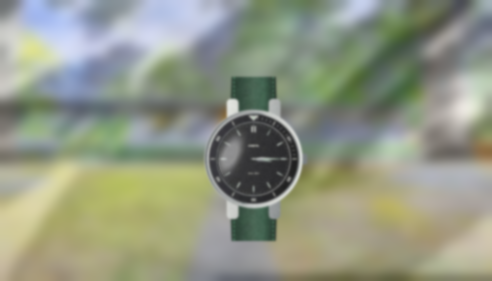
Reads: 3 h 15 min
